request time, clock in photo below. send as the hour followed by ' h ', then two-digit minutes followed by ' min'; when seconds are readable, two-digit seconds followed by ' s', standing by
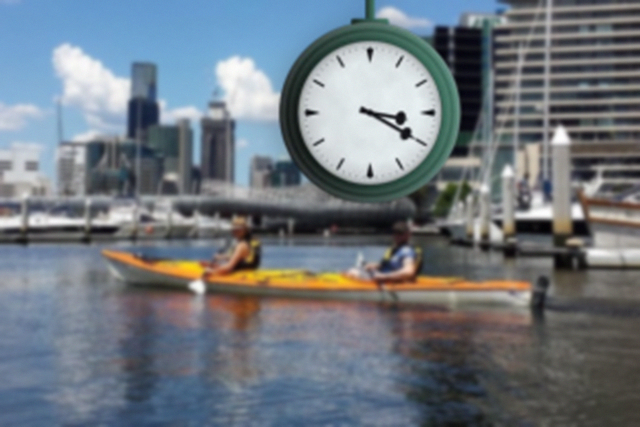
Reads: 3 h 20 min
